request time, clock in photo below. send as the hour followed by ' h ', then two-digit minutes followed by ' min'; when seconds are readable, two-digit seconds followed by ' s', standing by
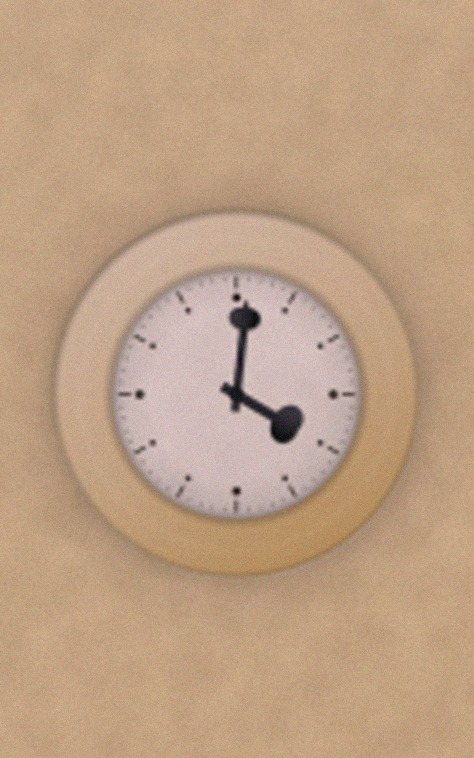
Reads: 4 h 01 min
